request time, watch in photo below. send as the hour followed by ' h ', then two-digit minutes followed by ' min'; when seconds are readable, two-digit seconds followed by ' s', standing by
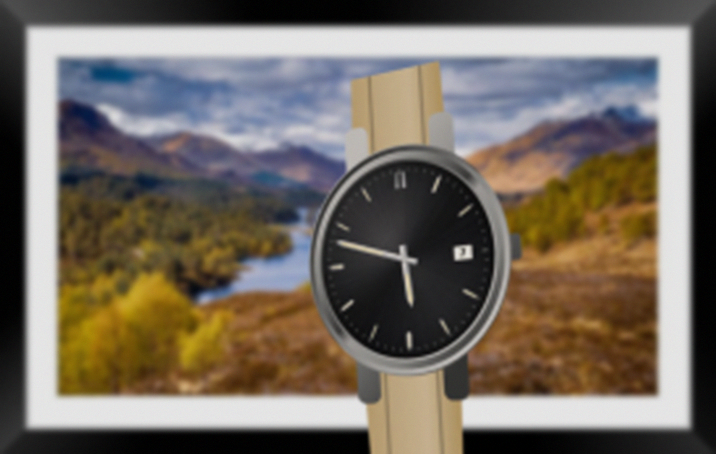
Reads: 5 h 48 min
